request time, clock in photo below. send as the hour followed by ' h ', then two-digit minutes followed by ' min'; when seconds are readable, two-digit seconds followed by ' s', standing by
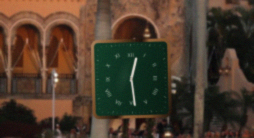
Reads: 12 h 29 min
